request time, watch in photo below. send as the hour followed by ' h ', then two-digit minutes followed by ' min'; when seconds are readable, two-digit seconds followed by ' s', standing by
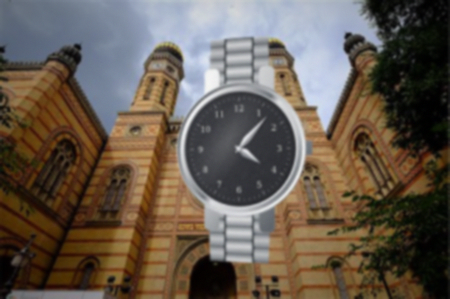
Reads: 4 h 07 min
